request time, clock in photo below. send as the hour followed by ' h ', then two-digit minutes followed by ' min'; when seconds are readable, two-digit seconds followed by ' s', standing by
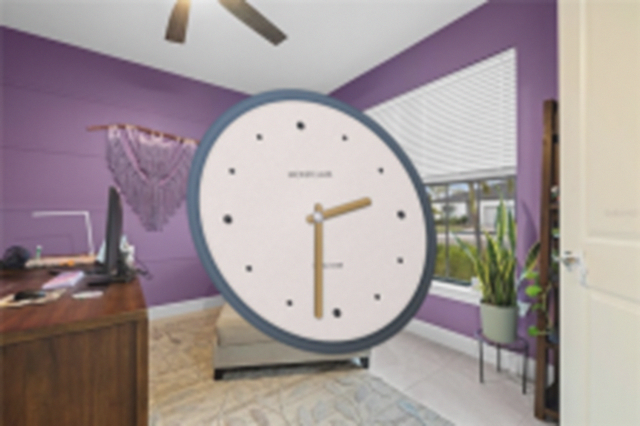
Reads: 2 h 32 min
